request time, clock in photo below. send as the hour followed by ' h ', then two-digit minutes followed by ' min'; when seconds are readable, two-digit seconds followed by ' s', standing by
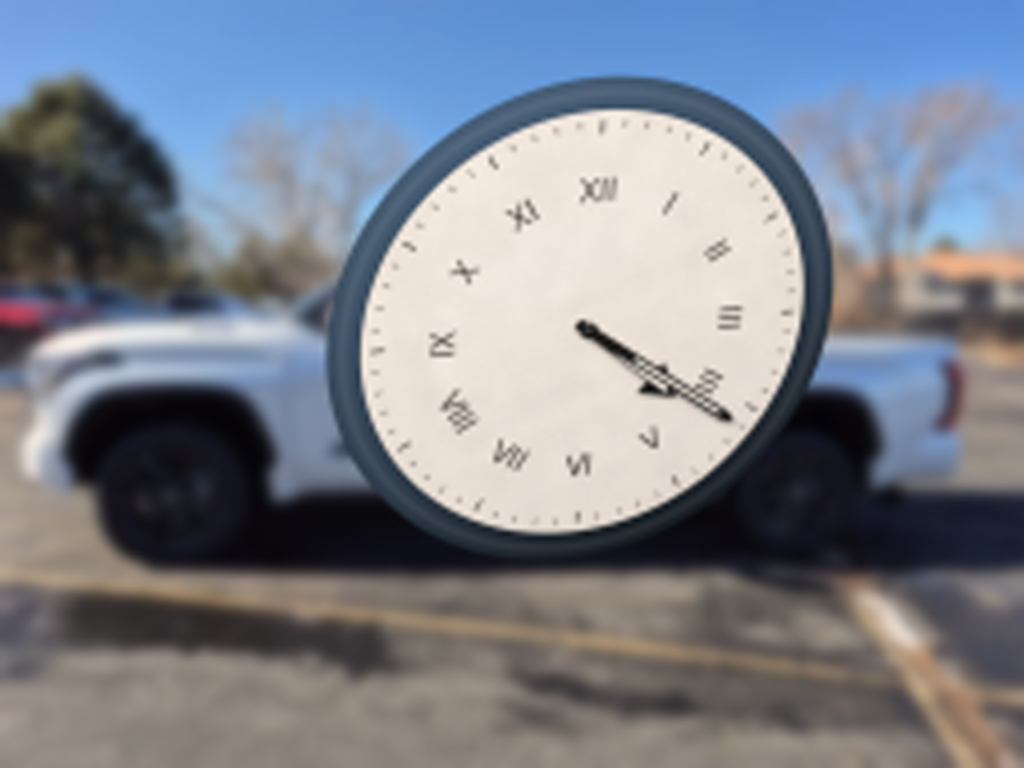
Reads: 4 h 21 min
